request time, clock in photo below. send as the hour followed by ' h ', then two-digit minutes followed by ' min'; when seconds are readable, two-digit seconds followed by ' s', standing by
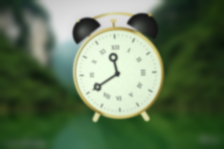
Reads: 11 h 40 min
